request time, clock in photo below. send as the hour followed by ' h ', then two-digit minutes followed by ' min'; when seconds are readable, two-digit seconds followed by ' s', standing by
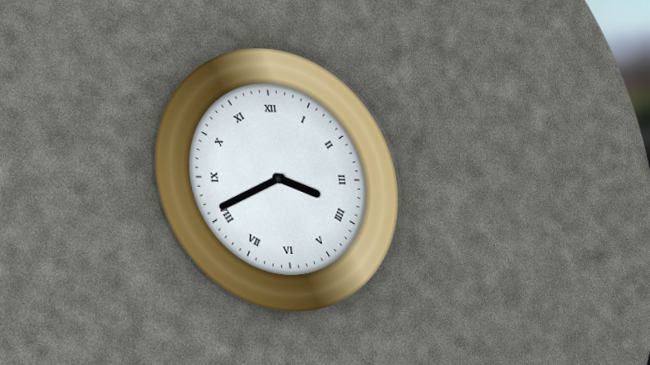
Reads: 3 h 41 min
